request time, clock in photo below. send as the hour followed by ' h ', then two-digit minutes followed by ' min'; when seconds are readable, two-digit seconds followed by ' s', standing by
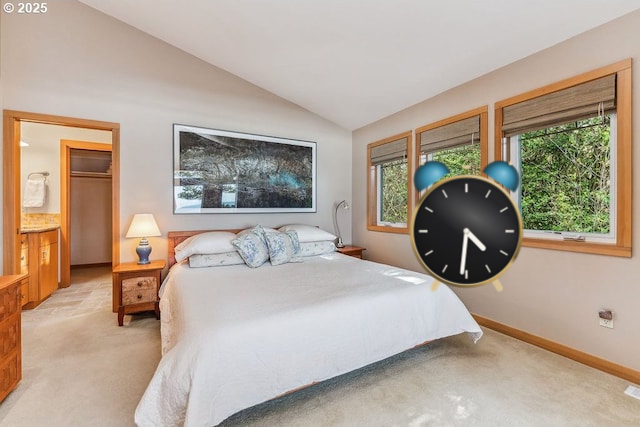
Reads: 4 h 31 min
